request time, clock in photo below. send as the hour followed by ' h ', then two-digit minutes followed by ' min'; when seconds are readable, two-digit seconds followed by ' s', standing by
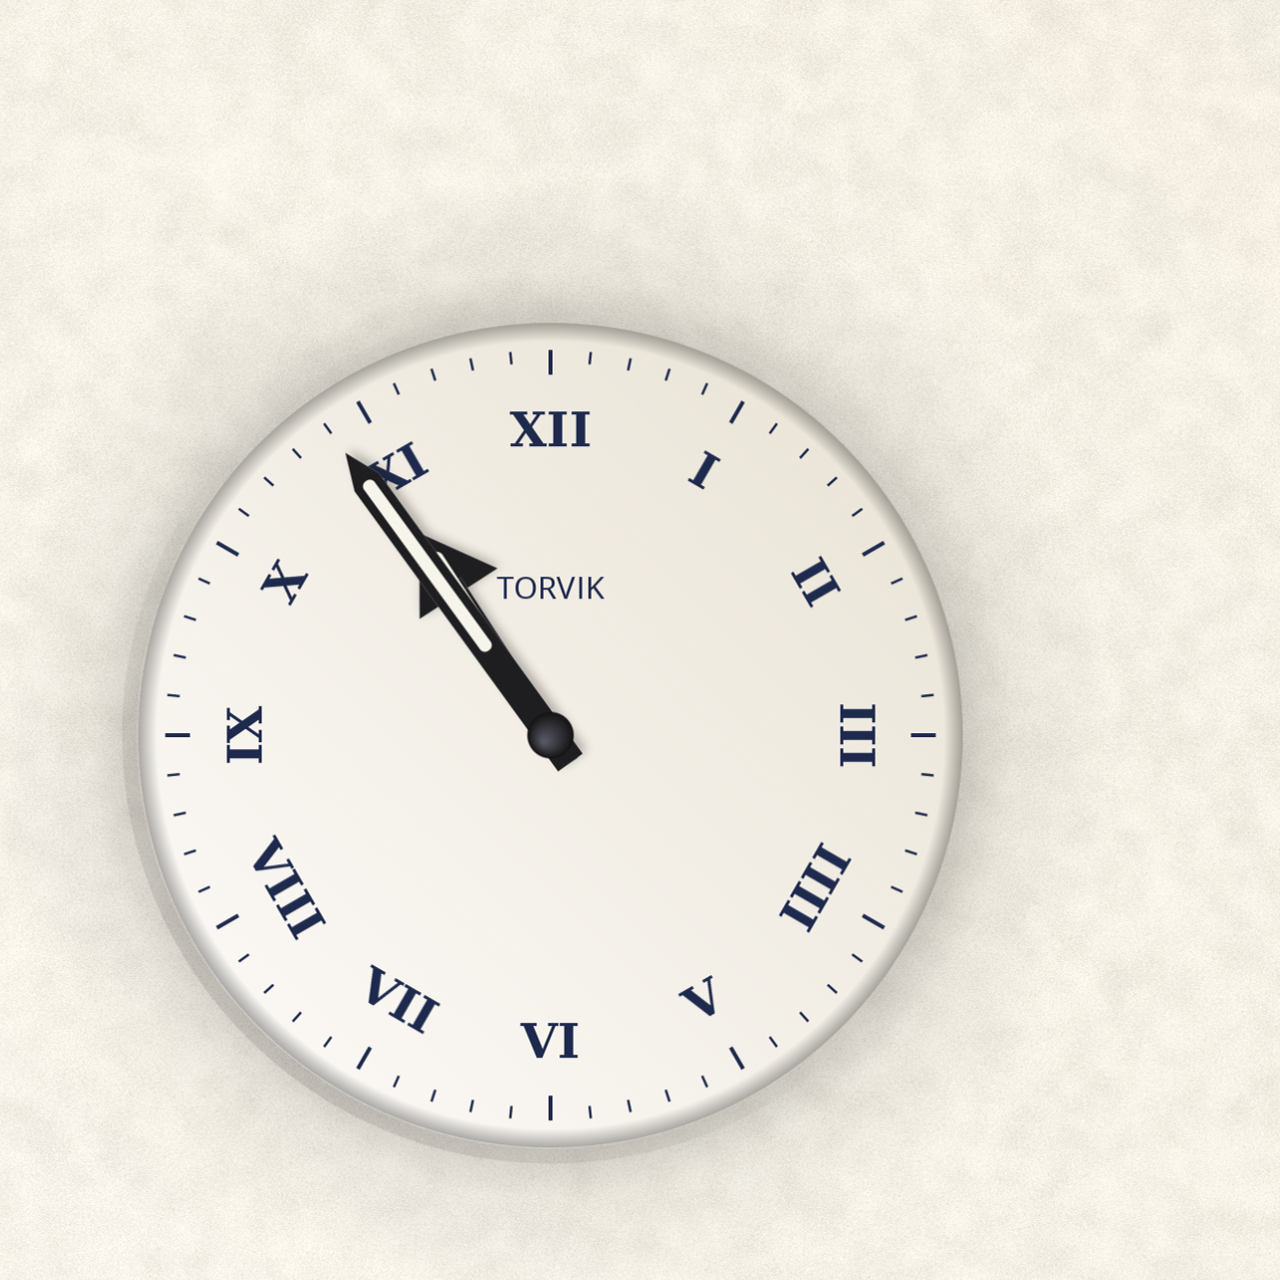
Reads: 10 h 54 min
